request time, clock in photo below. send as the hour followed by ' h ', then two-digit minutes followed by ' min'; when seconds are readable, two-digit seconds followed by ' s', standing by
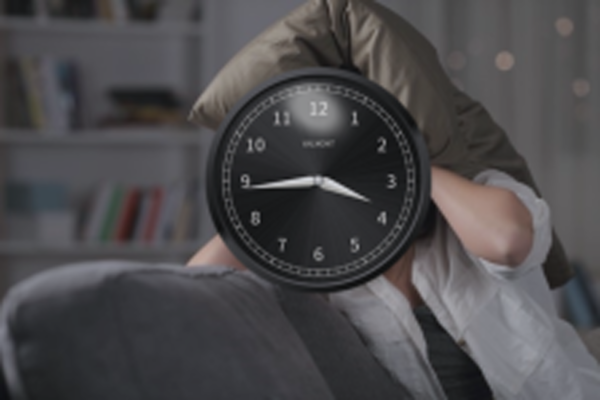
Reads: 3 h 44 min
